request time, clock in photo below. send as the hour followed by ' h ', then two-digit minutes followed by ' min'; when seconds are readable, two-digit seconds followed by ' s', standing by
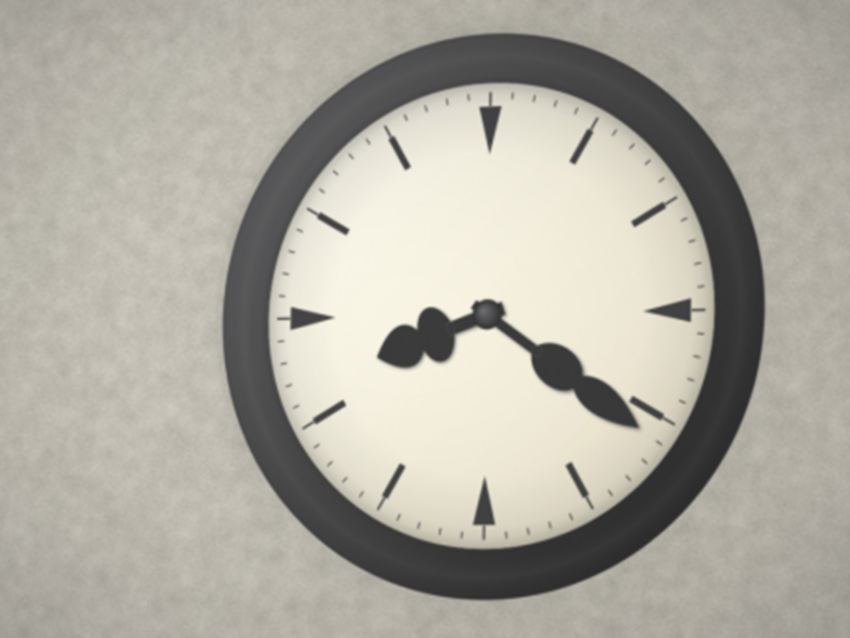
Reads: 8 h 21 min
